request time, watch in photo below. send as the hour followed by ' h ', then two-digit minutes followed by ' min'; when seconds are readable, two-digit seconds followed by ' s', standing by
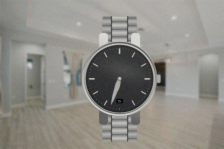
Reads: 6 h 33 min
